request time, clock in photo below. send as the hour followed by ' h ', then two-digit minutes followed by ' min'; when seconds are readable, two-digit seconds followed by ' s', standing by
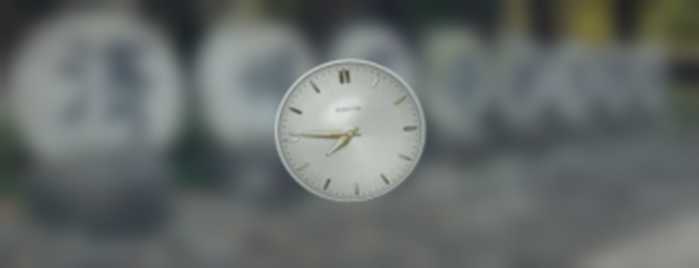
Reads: 7 h 46 min
